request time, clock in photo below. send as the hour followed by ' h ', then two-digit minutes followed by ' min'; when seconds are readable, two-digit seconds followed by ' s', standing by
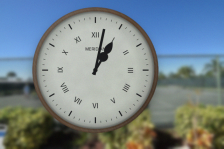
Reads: 1 h 02 min
